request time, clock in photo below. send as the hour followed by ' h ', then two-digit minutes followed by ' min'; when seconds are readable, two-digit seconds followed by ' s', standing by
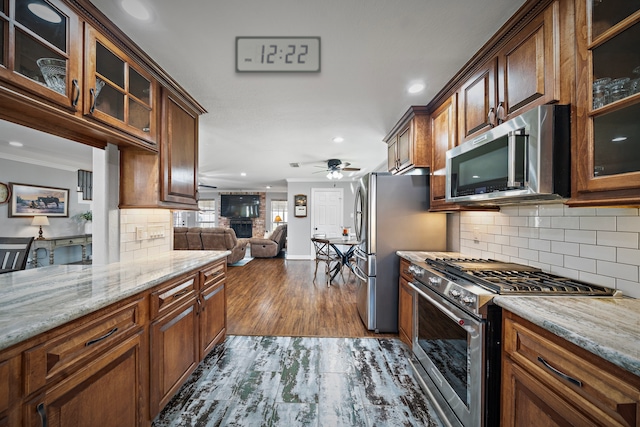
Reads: 12 h 22 min
